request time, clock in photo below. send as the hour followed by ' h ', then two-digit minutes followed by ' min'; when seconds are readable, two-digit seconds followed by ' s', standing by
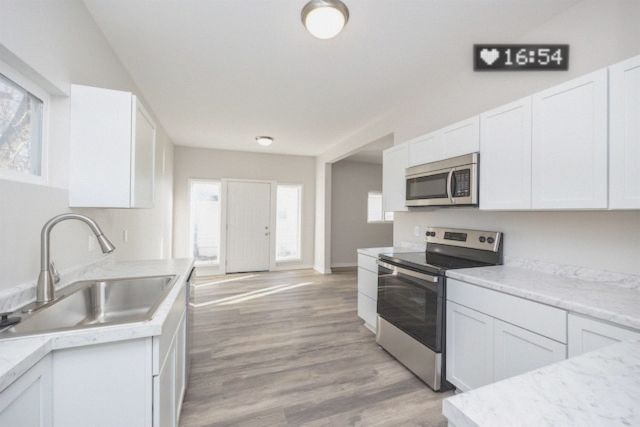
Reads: 16 h 54 min
